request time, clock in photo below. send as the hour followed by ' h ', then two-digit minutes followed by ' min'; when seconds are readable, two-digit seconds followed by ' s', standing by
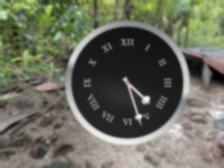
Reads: 4 h 27 min
